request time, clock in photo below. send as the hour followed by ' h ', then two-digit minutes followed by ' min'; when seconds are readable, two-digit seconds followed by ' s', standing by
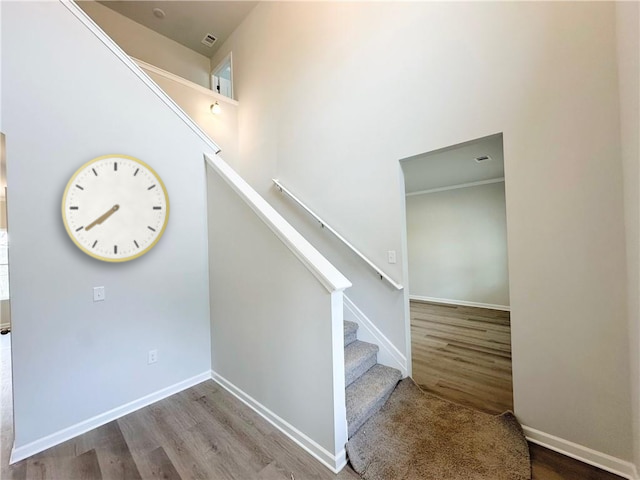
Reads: 7 h 39 min
